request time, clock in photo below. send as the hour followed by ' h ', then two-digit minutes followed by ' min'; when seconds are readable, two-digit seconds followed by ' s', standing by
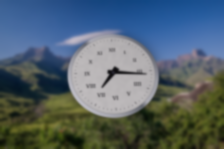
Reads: 7 h 16 min
